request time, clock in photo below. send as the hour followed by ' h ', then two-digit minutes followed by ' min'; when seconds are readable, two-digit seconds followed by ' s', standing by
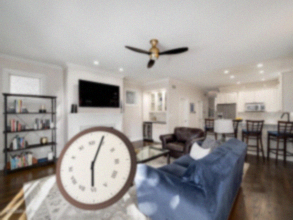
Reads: 6 h 04 min
